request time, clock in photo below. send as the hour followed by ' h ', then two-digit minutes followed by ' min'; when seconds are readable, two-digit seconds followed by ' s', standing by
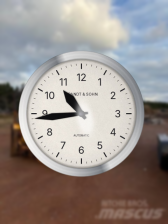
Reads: 10 h 44 min
